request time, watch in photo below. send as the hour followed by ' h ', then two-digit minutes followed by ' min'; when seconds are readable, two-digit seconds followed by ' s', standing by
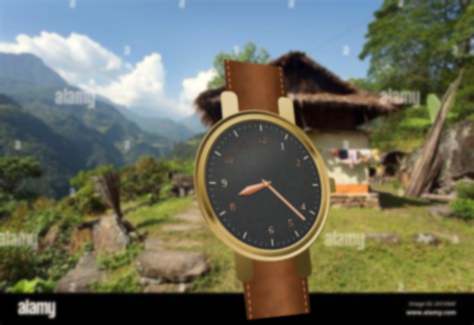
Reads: 8 h 22 min
